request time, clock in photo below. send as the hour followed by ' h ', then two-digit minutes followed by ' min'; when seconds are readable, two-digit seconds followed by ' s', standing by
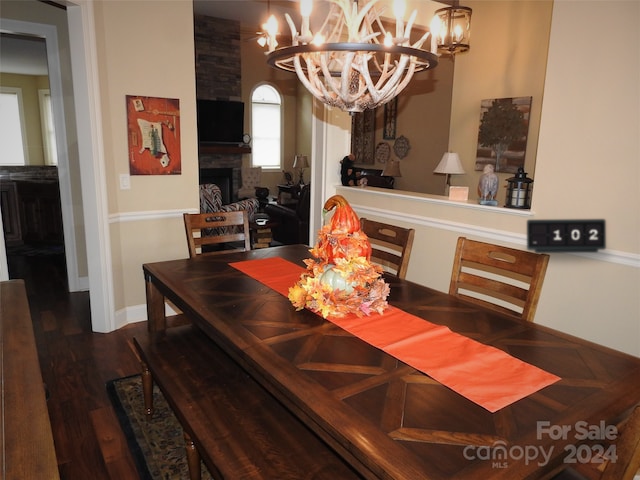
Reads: 1 h 02 min
